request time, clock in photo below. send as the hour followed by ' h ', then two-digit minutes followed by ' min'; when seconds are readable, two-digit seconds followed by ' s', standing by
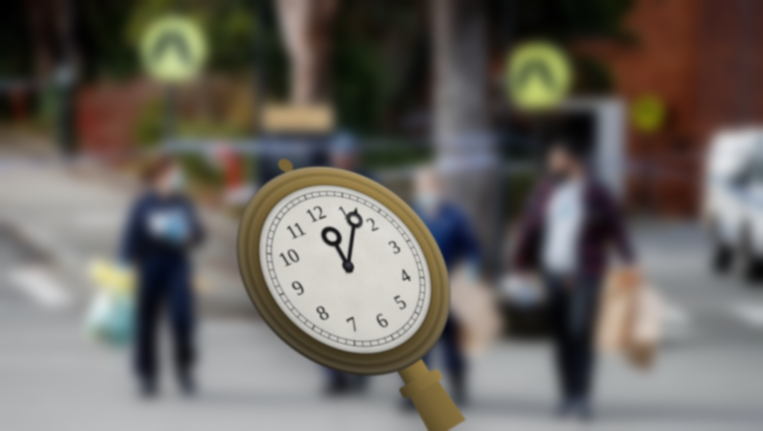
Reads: 12 h 07 min
